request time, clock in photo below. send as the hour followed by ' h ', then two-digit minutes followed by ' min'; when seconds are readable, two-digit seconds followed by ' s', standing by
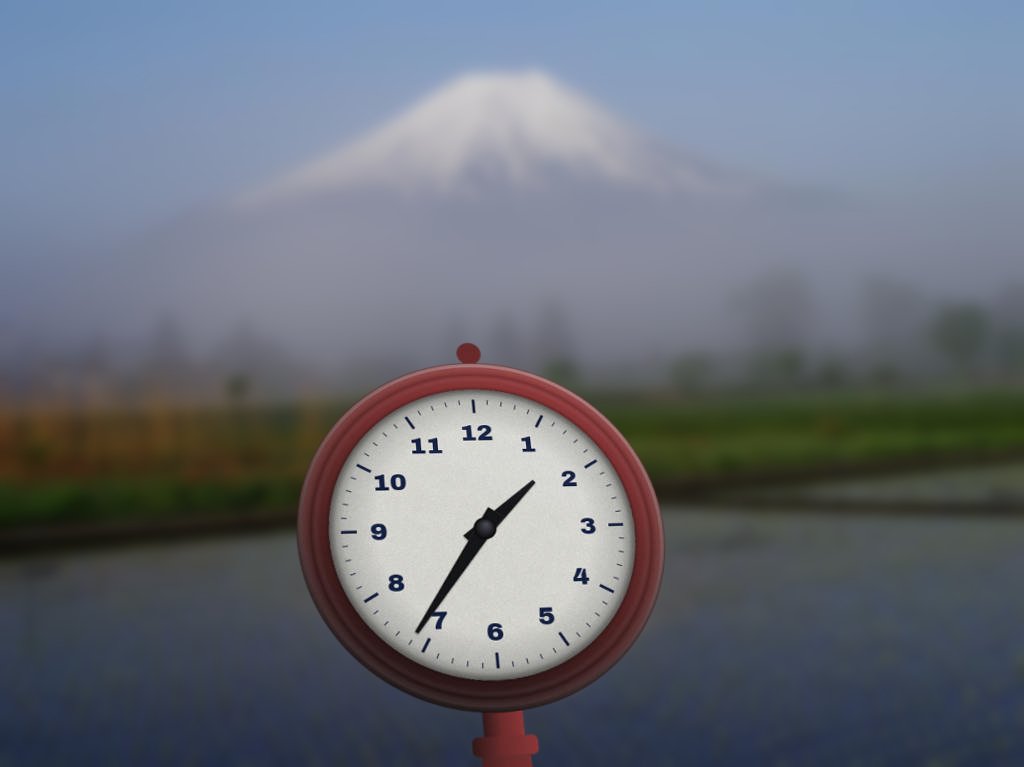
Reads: 1 h 36 min
